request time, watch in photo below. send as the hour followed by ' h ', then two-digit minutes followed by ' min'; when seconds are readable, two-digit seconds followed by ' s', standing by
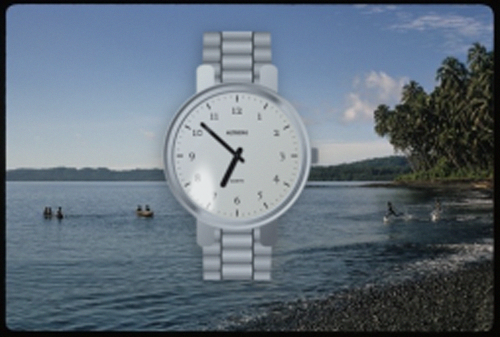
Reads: 6 h 52 min
